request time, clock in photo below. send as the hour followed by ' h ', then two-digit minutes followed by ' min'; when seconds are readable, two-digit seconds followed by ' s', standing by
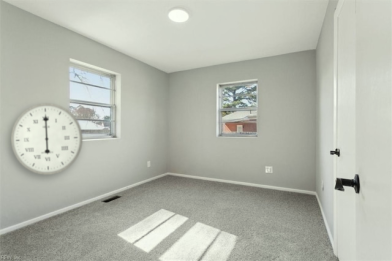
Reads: 6 h 00 min
